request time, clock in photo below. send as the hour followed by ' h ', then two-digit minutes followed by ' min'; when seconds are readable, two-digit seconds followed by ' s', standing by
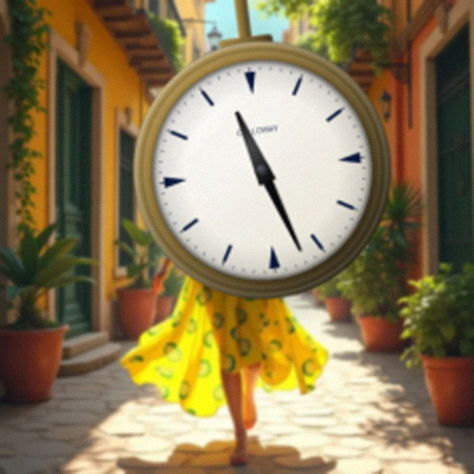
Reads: 11 h 27 min
